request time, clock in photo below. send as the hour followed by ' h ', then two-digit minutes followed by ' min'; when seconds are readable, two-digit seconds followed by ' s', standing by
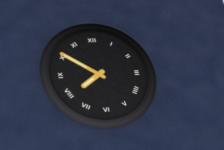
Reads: 7 h 51 min
